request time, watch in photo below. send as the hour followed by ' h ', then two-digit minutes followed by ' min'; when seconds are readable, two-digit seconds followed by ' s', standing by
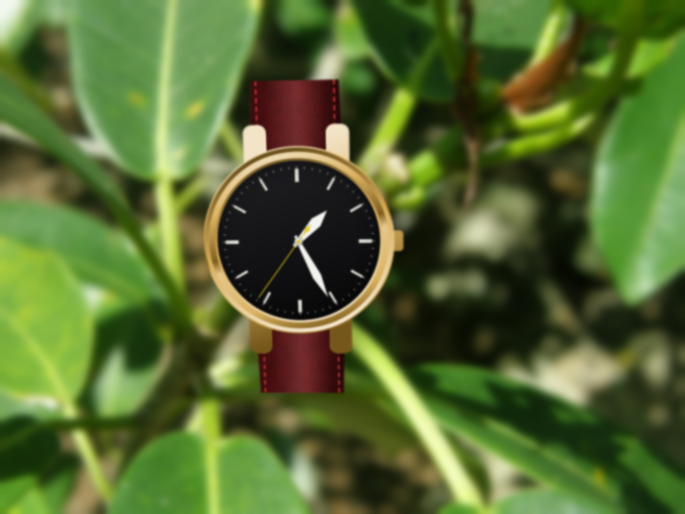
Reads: 1 h 25 min 36 s
